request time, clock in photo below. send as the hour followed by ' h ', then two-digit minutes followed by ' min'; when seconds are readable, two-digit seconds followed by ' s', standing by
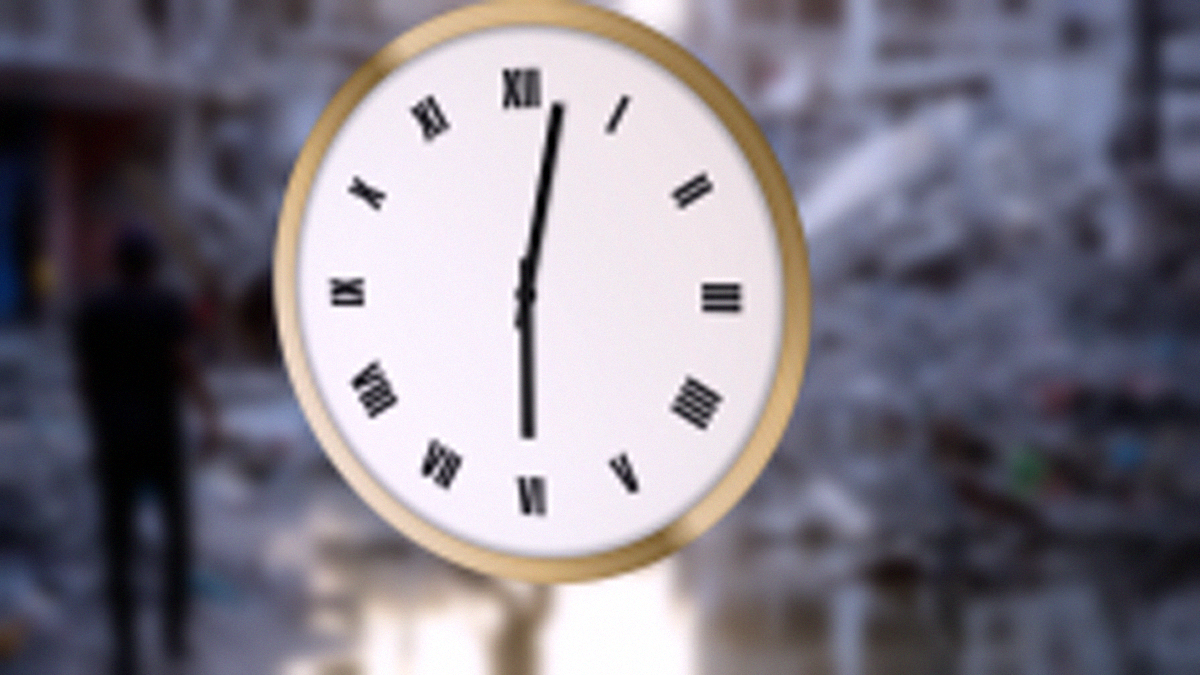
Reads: 6 h 02 min
